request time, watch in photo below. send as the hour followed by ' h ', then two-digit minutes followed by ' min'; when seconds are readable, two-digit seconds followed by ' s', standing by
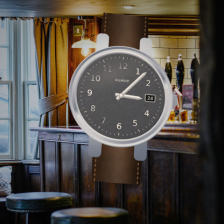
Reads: 3 h 07 min
